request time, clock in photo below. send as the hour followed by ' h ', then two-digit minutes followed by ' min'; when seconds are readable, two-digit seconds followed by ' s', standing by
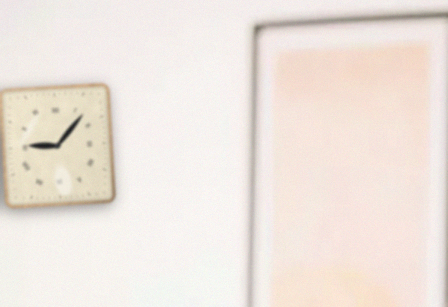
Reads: 9 h 07 min
